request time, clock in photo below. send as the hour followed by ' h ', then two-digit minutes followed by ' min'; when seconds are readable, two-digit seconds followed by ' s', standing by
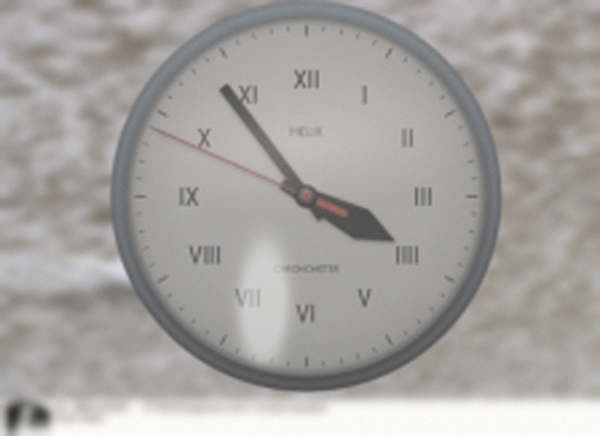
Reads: 3 h 53 min 49 s
